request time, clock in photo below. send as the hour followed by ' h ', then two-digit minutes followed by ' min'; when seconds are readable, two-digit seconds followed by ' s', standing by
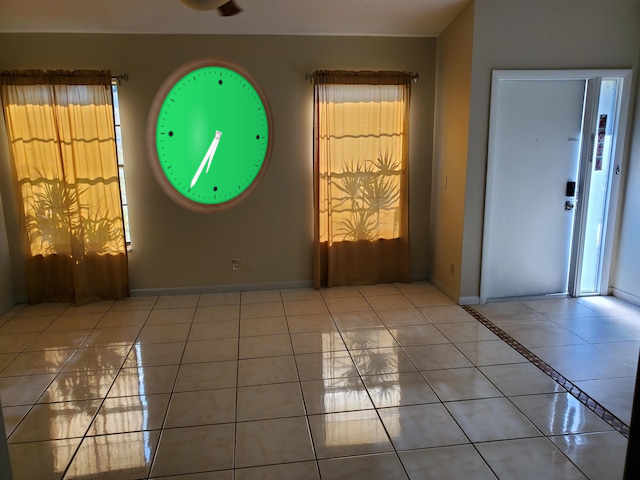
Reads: 6 h 35 min
